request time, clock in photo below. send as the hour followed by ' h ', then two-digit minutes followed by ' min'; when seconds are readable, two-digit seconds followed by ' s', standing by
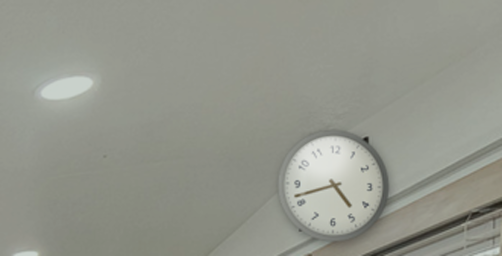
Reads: 4 h 42 min
